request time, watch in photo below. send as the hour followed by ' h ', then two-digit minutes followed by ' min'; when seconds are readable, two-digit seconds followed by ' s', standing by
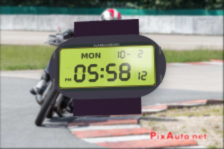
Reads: 5 h 58 min 12 s
